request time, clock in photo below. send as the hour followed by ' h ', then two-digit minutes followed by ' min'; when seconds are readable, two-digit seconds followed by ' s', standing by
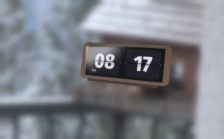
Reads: 8 h 17 min
